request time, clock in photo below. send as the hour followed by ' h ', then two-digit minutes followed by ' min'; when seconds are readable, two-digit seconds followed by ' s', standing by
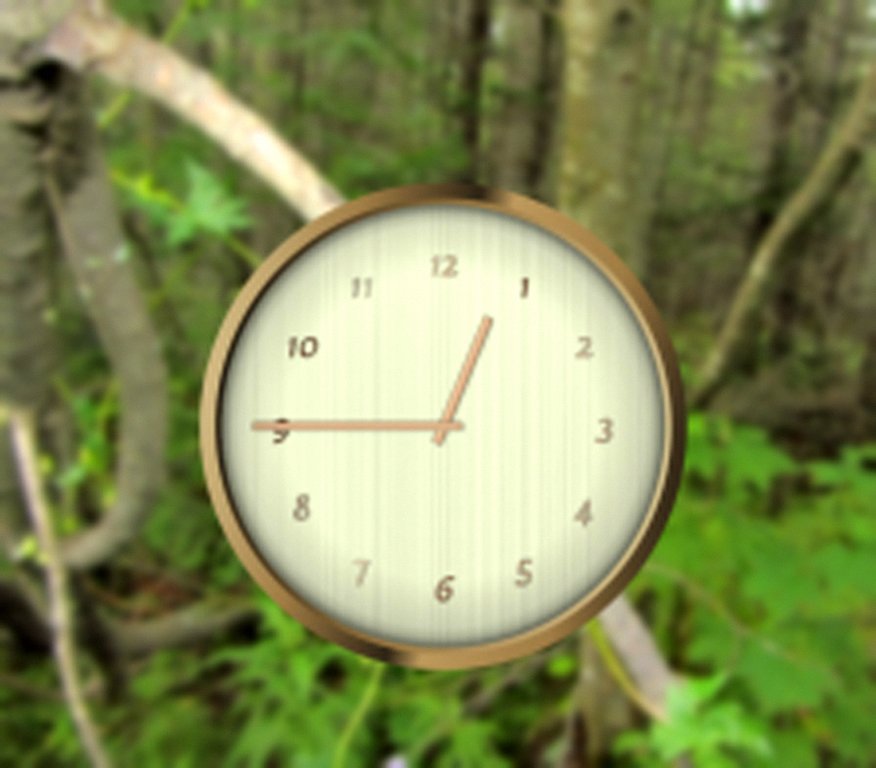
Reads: 12 h 45 min
